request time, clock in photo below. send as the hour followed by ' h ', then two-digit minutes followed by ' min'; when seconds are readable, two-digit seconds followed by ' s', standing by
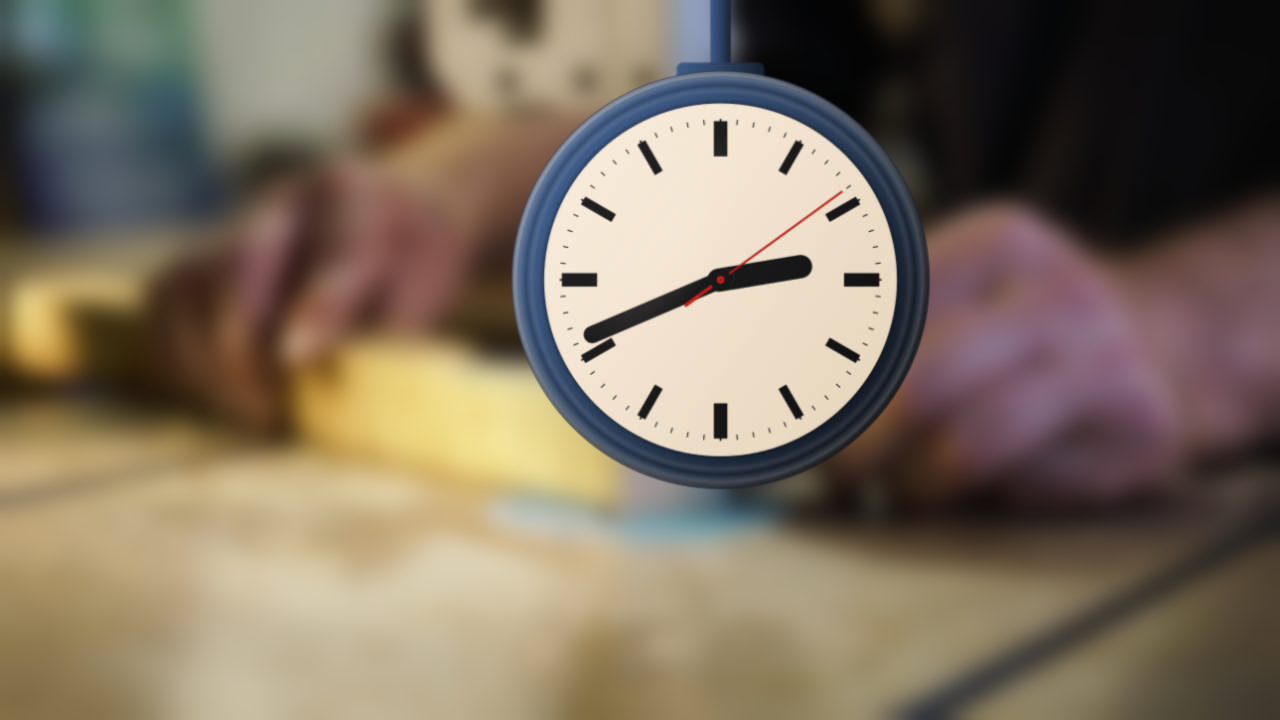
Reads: 2 h 41 min 09 s
